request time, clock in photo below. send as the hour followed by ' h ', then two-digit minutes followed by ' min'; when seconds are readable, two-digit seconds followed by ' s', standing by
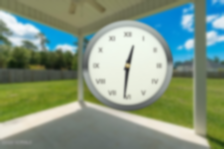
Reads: 12 h 31 min
